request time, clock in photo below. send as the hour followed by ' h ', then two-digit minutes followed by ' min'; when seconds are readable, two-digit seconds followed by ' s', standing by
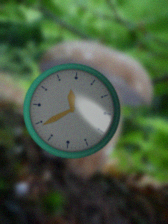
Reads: 11 h 39 min
